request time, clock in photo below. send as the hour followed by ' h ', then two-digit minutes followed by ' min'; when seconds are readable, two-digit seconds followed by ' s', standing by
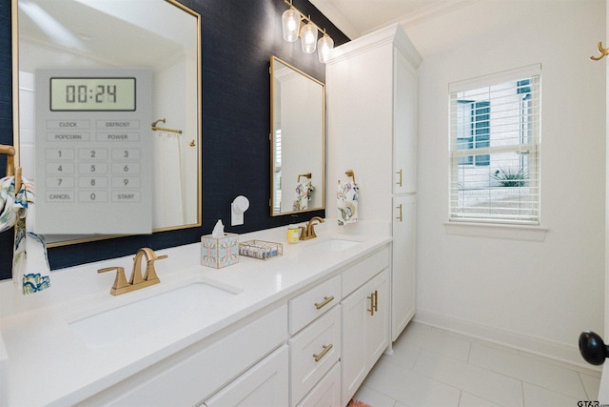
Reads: 0 h 24 min
